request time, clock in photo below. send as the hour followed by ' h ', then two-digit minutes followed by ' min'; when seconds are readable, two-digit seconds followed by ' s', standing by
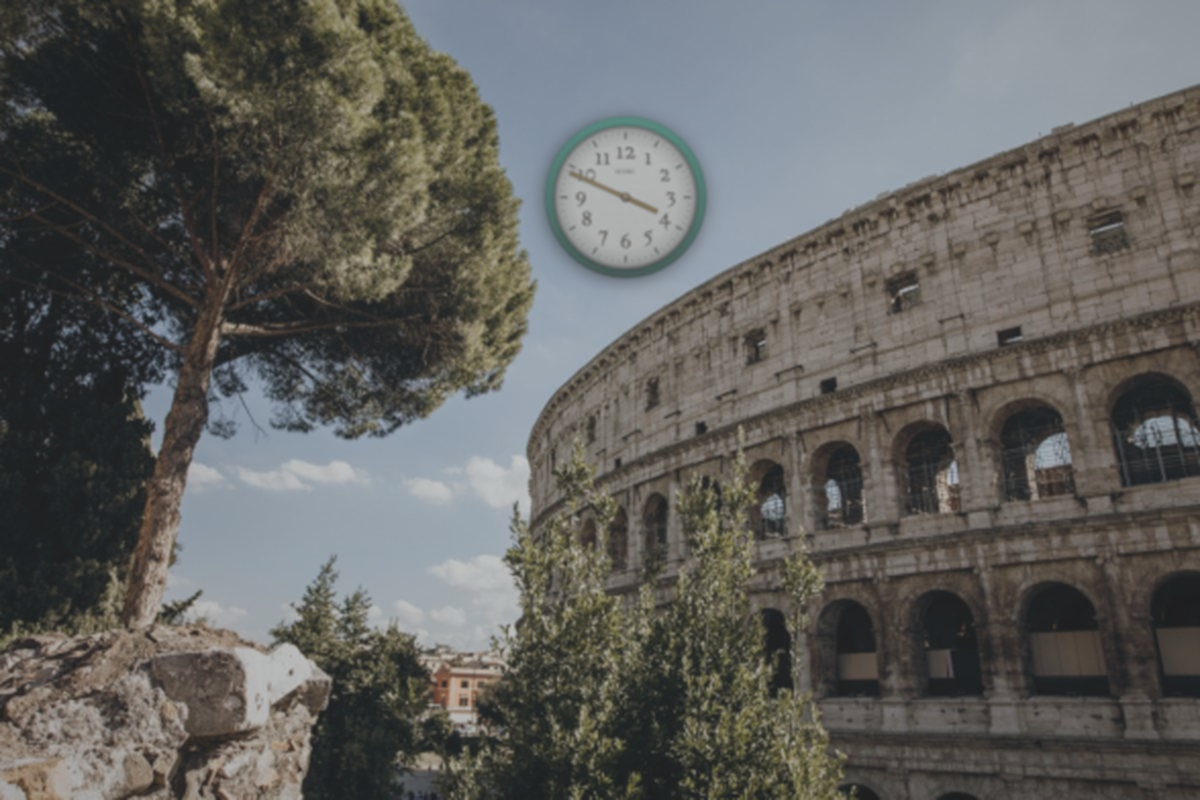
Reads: 3 h 49 min
